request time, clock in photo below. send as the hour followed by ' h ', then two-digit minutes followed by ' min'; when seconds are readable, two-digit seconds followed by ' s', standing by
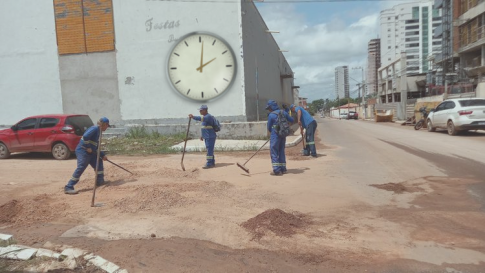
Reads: 2 h 01 min
